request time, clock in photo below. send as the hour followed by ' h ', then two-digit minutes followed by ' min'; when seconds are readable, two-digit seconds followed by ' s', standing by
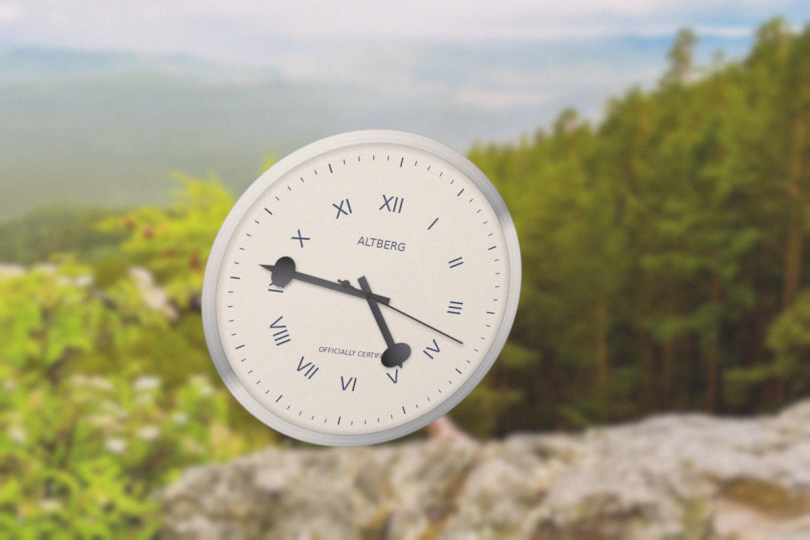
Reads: 4 h 46 min 18 s
